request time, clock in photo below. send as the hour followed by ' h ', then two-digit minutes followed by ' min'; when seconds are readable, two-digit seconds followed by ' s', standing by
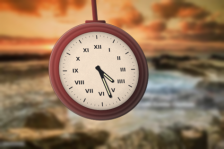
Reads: 4 h 27 min
